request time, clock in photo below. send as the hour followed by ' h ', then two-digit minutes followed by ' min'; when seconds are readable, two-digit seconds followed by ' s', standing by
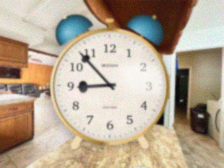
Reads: 8 h 53 min
